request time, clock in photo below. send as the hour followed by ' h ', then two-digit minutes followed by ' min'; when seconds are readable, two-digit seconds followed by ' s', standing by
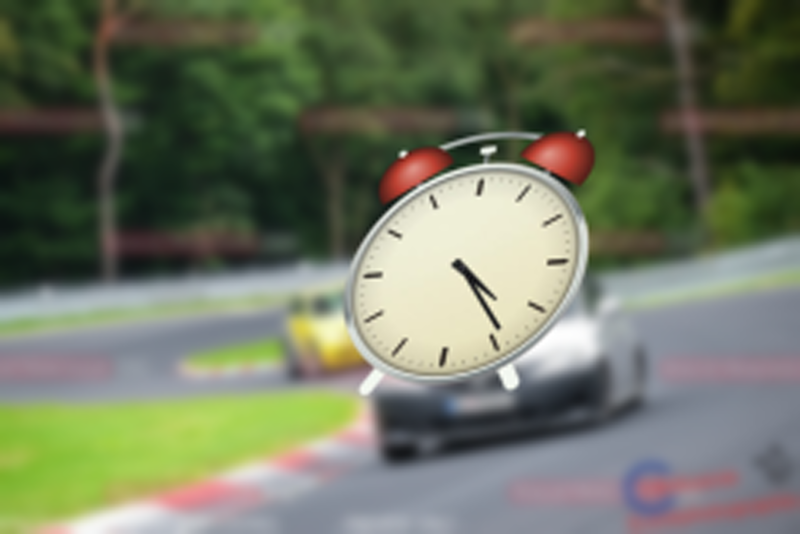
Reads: 4 h 24 min
